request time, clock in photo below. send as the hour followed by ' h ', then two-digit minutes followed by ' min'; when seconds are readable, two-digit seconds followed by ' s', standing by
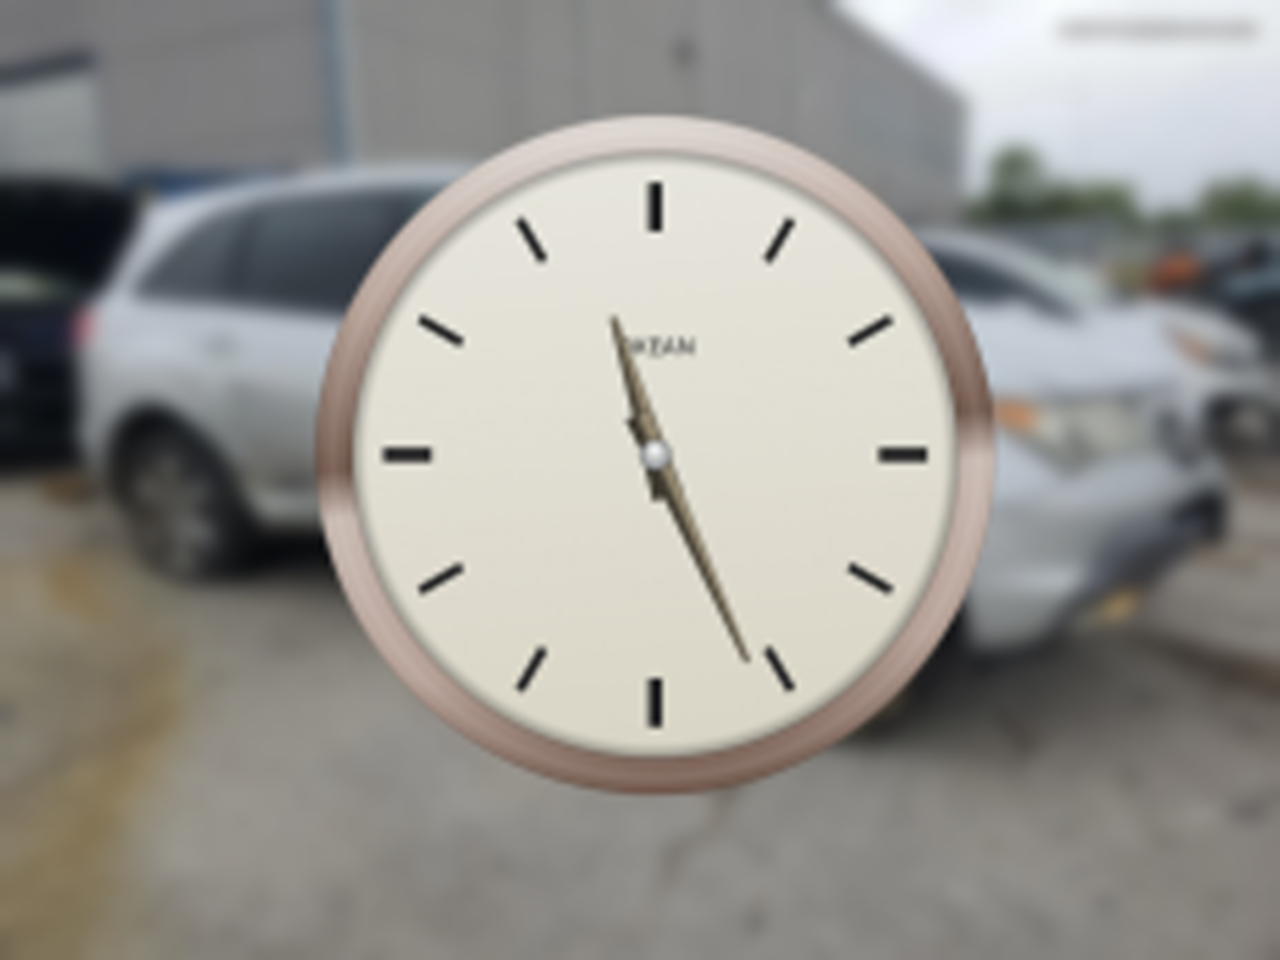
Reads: 11 h 26 min
